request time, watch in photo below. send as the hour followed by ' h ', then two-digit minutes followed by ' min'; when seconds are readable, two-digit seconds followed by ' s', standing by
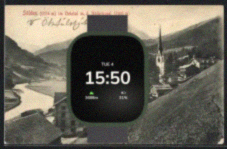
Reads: 15 h 50 min
